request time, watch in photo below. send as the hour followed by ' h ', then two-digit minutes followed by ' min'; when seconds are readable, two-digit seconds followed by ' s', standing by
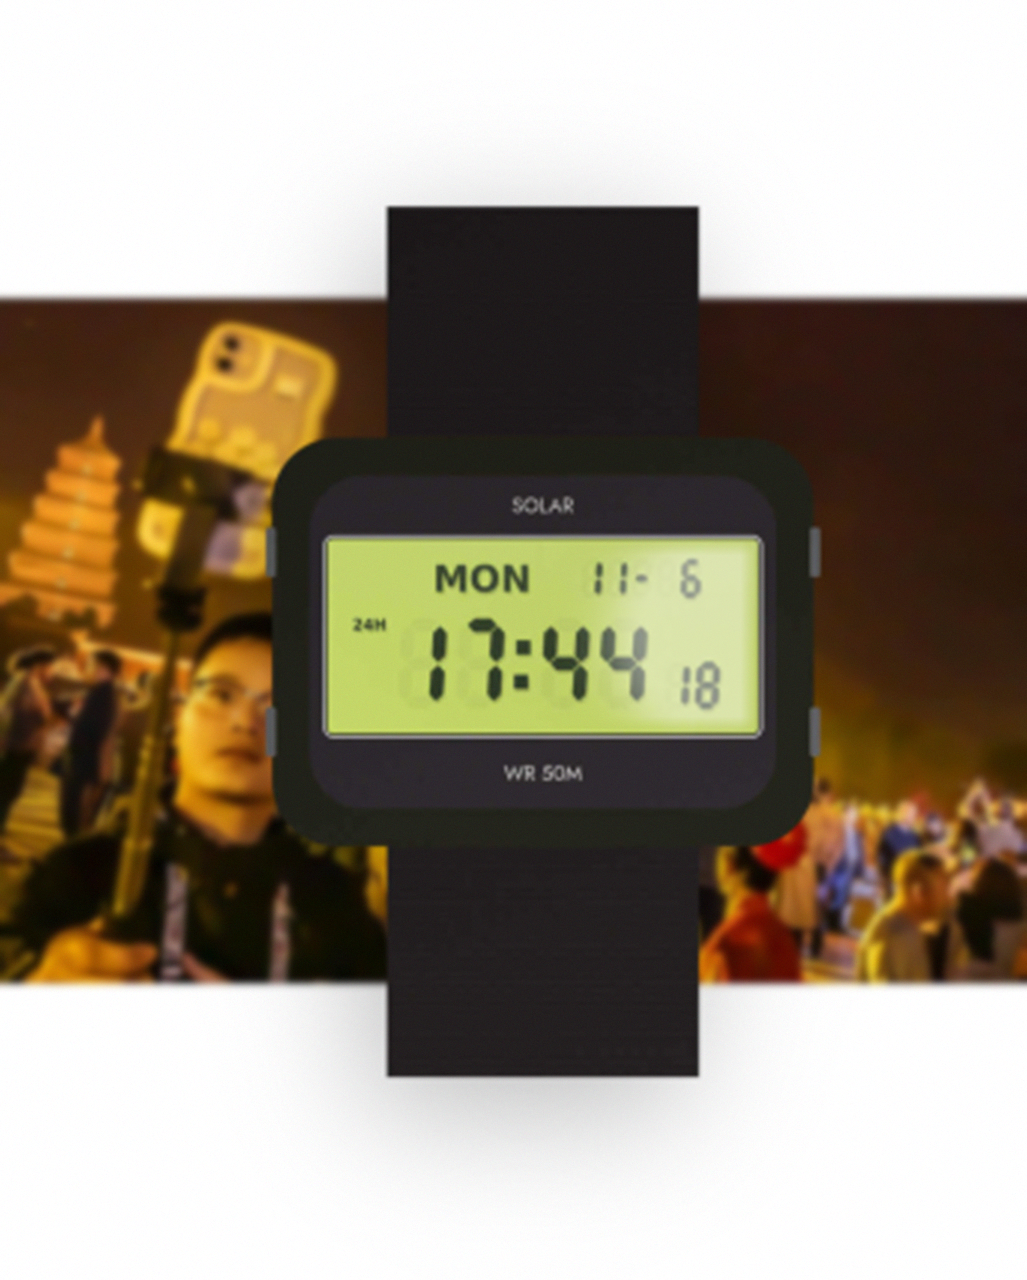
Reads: 17 h 44 min 18 s
